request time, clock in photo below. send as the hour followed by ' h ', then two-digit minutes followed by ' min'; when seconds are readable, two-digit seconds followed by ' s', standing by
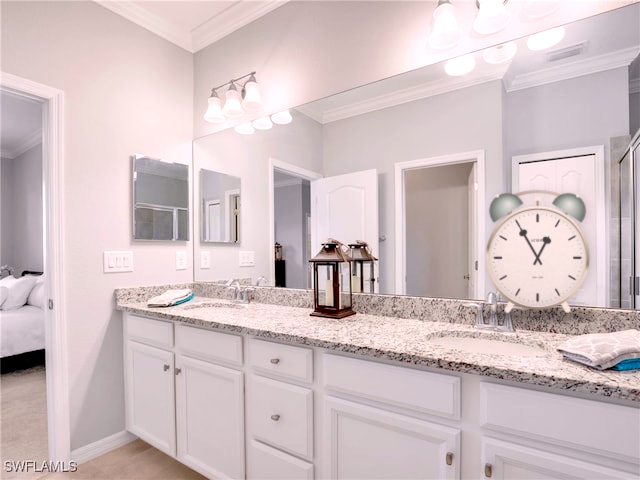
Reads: 12 h 55 min
